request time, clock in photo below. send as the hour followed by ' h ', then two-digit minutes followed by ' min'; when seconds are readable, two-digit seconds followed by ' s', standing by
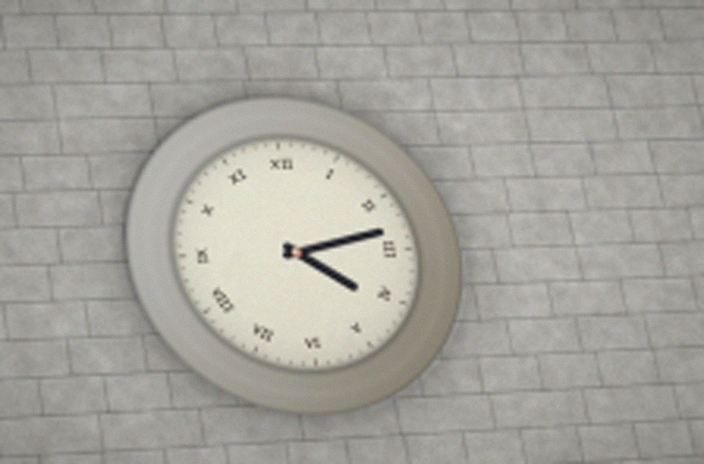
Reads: 4 h 13 min
